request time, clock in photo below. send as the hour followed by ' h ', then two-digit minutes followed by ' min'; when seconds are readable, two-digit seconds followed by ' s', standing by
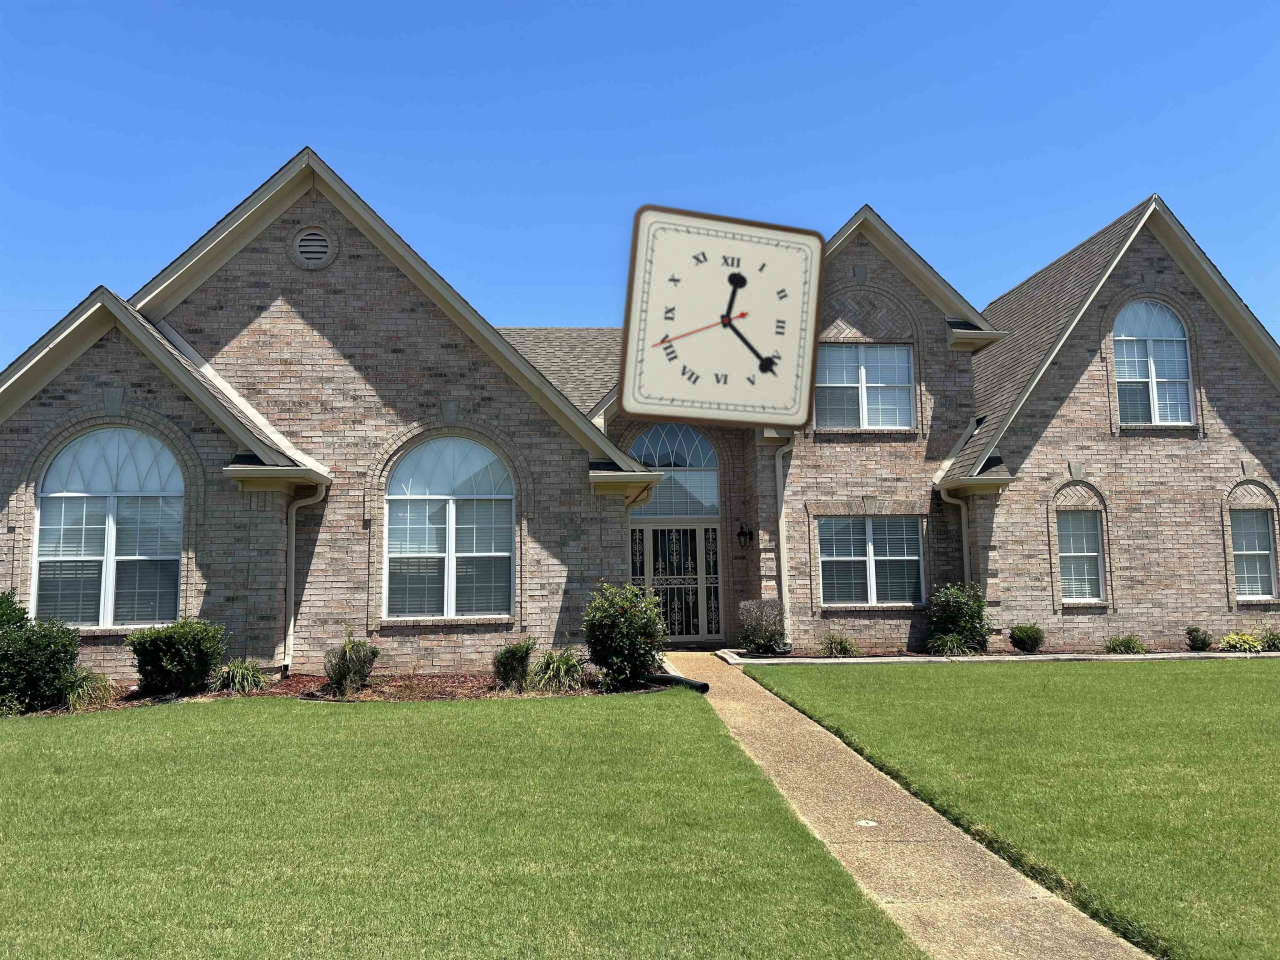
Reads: 12 h 21 min 41 s
